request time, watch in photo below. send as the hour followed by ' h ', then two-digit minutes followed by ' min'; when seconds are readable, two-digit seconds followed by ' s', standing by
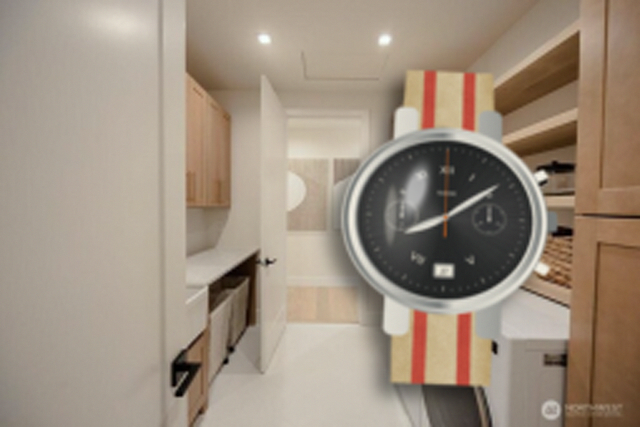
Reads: 8 h 09 min
